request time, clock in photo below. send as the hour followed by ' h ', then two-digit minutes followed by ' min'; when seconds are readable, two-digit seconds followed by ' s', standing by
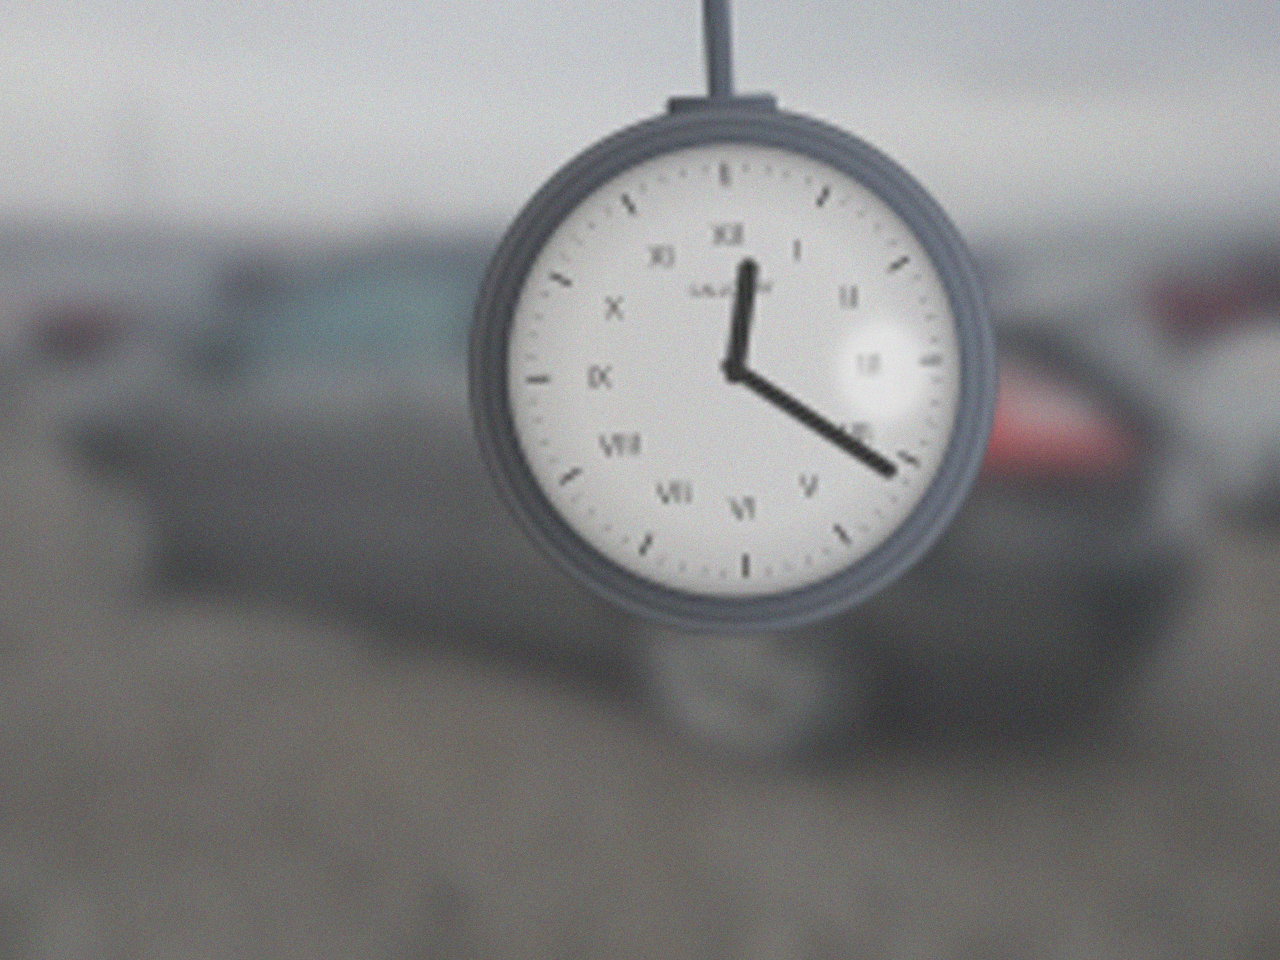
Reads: 12 h 21 min
